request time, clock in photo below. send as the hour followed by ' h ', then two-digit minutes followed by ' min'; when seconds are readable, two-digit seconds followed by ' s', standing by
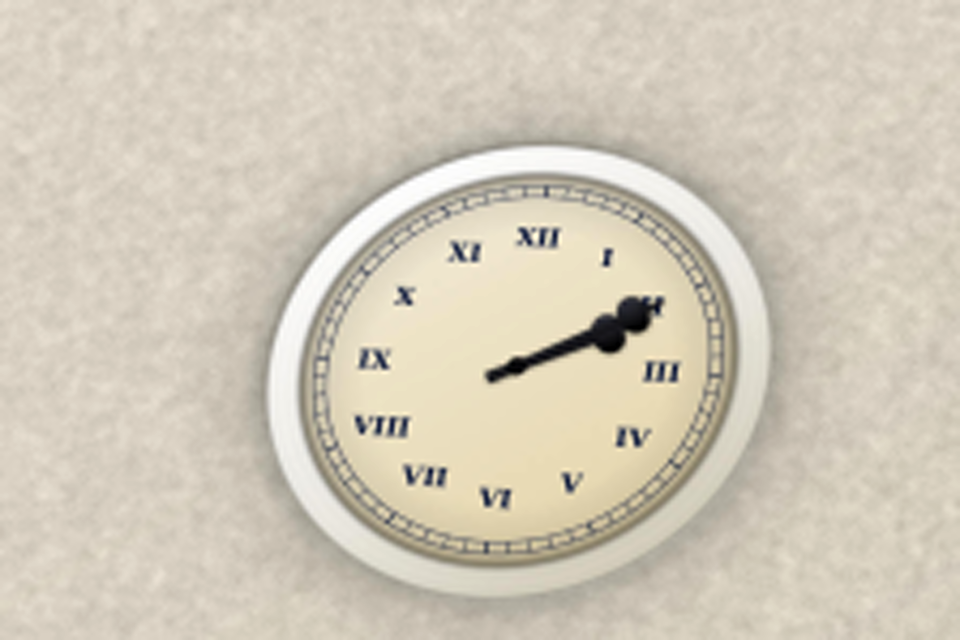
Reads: 2 h 10 min
